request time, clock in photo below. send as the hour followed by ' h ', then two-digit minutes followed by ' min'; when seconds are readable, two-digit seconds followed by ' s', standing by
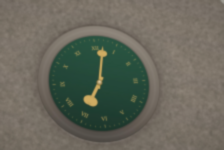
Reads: 7 h 02 min
